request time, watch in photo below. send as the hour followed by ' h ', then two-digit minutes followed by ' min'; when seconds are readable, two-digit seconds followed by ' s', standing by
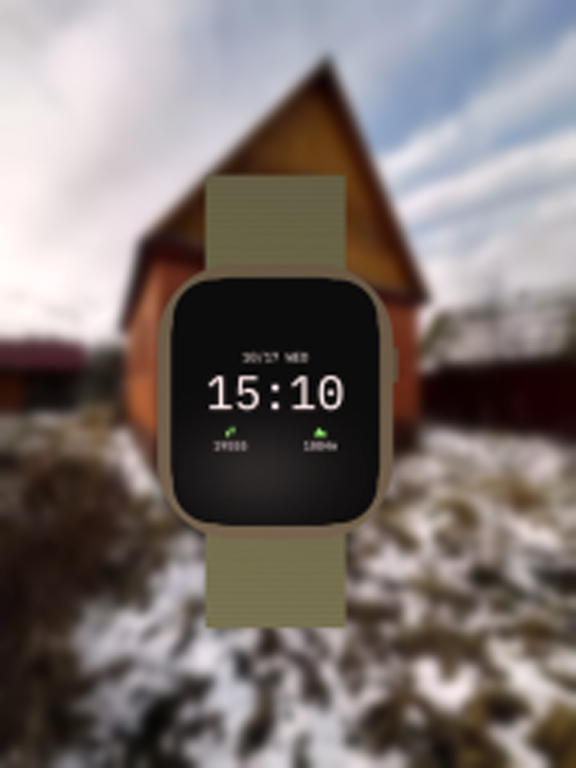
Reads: 15 h 10 min
